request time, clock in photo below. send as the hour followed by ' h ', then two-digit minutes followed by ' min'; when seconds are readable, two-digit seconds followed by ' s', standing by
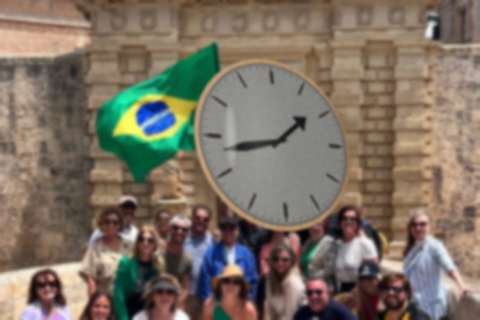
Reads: 1 h 43 min
